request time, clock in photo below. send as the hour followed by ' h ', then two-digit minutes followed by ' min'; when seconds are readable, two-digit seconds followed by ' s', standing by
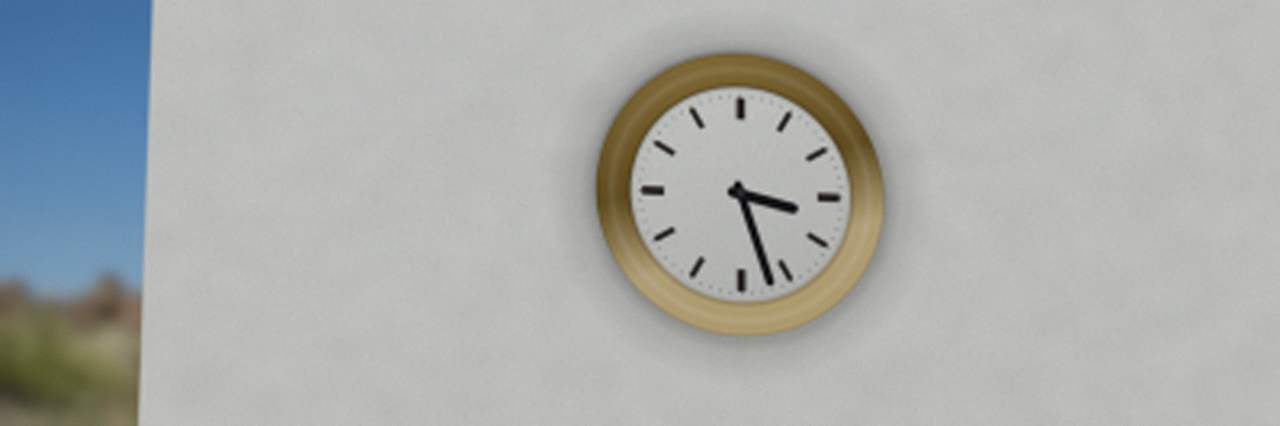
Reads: 3 h 27 min
